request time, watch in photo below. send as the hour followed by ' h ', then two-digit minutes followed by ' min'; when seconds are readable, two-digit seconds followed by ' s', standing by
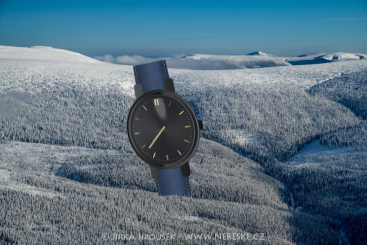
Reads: 7 h 38 min
